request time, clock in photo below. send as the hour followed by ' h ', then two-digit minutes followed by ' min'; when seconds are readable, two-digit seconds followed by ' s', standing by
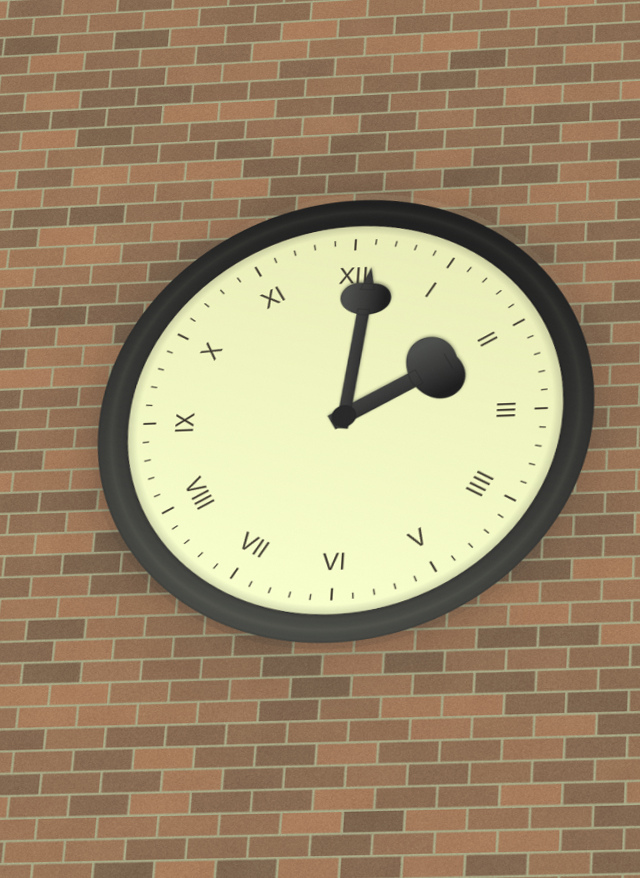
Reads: 2 h 01 min
